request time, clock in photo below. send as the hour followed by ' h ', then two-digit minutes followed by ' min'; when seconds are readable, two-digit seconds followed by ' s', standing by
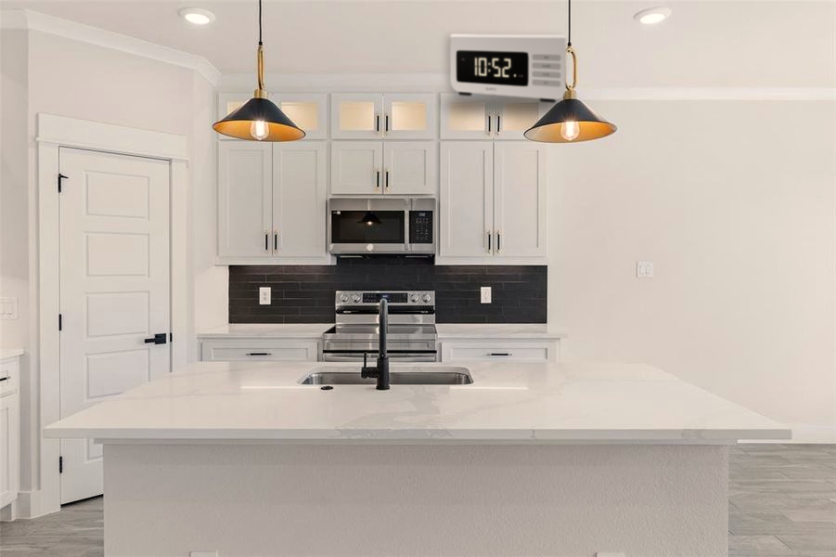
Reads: 10 h 52 min
